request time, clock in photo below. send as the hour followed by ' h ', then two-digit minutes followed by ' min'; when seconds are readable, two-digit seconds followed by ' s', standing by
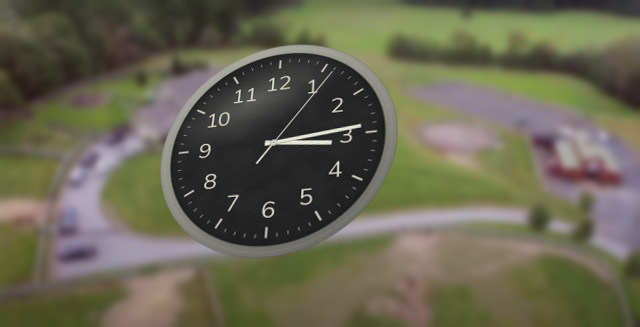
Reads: 3 h 14 min 06 s
